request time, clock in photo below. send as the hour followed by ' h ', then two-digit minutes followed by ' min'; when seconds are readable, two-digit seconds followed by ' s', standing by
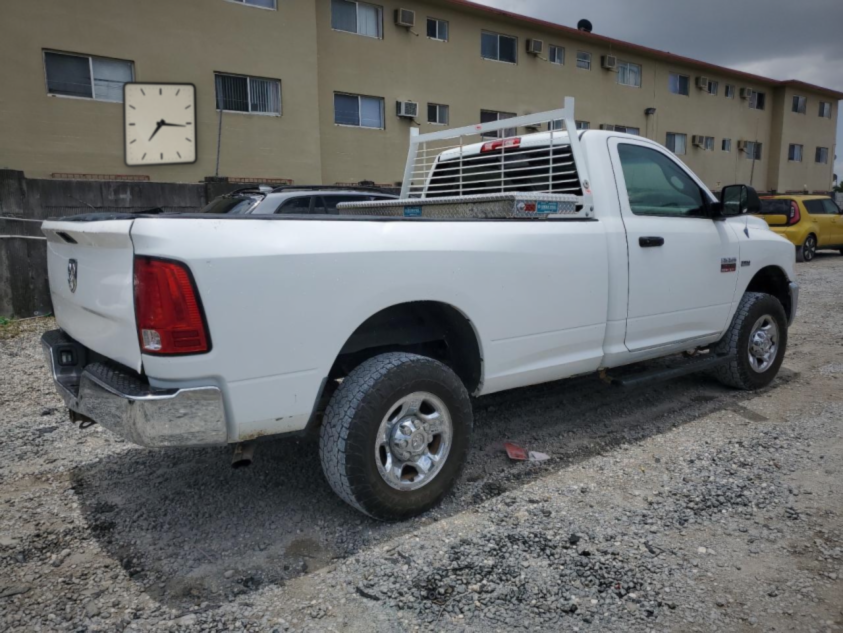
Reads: 7 h 16 min
